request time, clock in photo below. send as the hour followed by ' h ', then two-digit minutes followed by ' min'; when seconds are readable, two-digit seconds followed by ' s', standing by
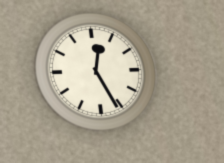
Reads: 12 h 26 min
